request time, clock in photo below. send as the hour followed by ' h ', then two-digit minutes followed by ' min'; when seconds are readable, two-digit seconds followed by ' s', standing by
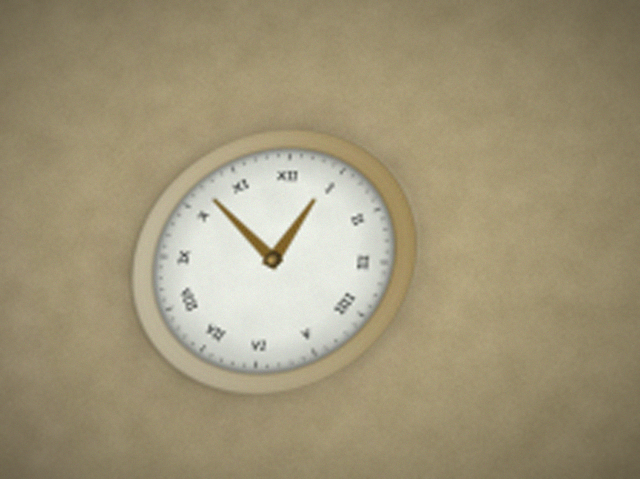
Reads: 12 h 52 min
